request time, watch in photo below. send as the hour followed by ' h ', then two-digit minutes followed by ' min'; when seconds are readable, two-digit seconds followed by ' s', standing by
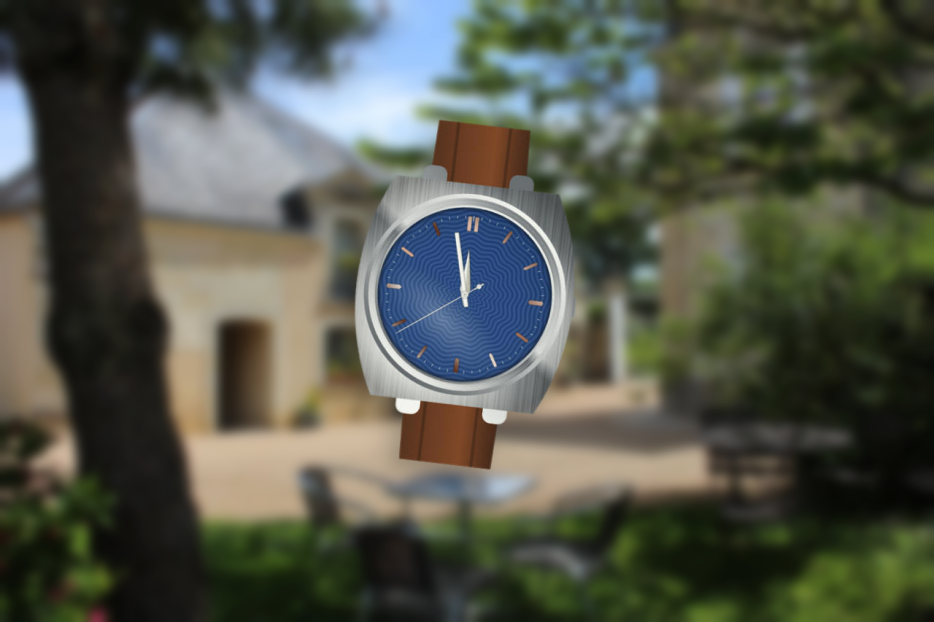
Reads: 11 h 57 min 39 s
